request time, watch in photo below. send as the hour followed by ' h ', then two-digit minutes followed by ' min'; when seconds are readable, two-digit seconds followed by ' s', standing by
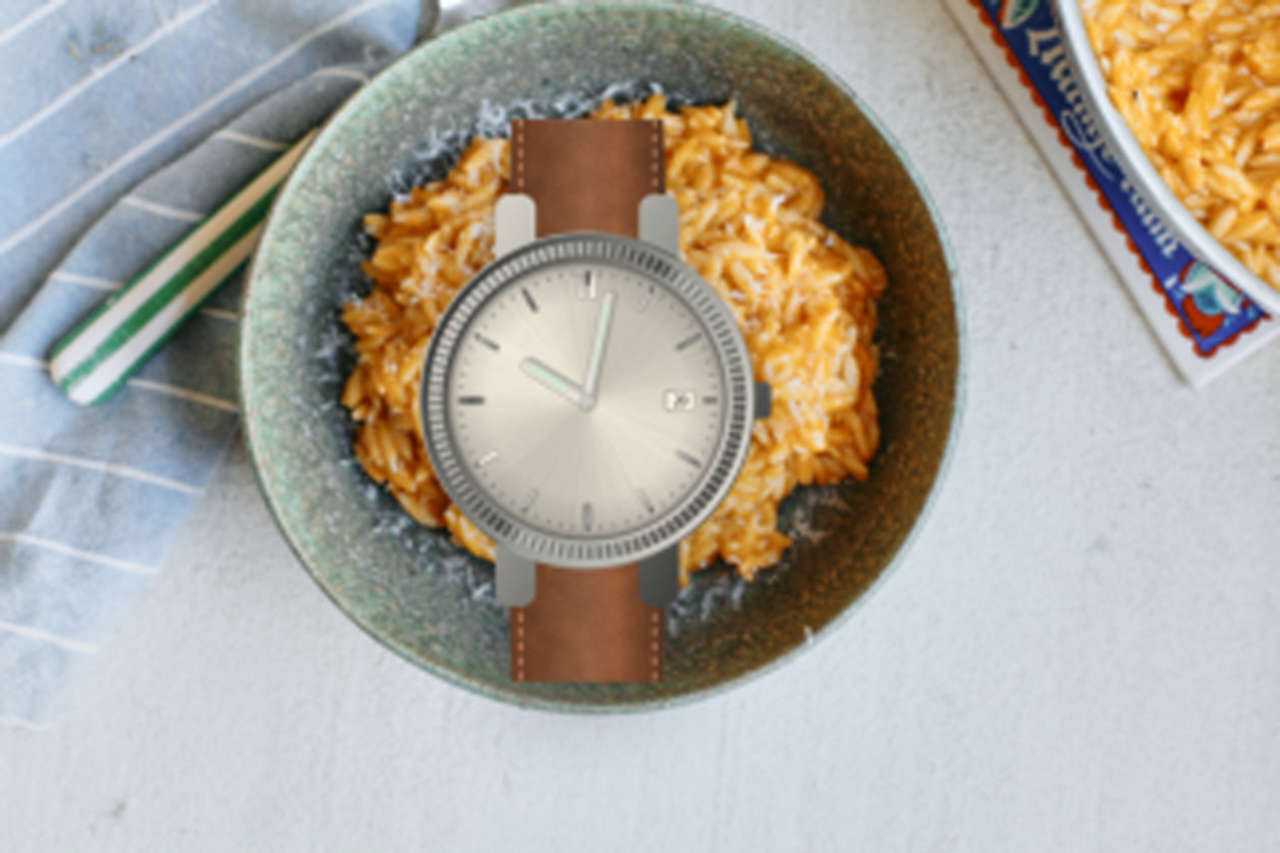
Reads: 10 h 02 min
